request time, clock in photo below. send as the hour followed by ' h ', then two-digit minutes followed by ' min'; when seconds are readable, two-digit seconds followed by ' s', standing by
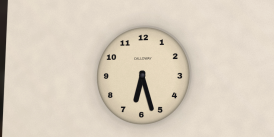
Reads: 6 h 27 min
